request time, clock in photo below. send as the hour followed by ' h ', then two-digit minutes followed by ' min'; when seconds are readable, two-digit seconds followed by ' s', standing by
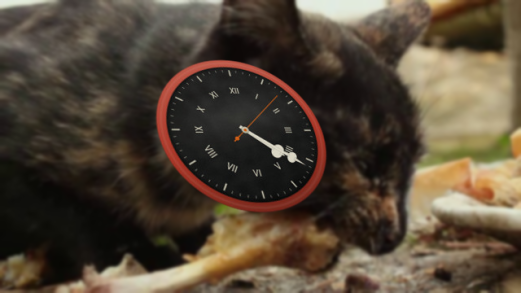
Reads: 4 h 21 min 08 s
